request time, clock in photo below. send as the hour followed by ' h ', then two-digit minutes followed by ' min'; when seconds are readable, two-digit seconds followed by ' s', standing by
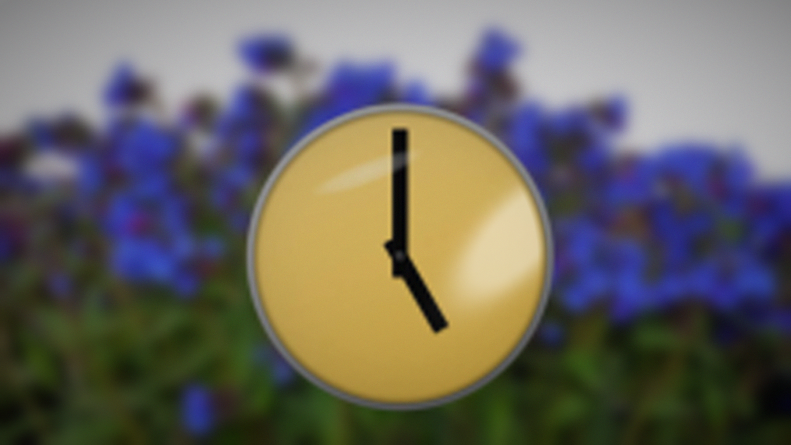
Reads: 5 h 00 min
